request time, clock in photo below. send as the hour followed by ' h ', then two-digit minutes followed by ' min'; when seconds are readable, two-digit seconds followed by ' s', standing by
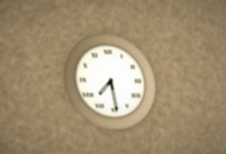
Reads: 7 h 29 min
